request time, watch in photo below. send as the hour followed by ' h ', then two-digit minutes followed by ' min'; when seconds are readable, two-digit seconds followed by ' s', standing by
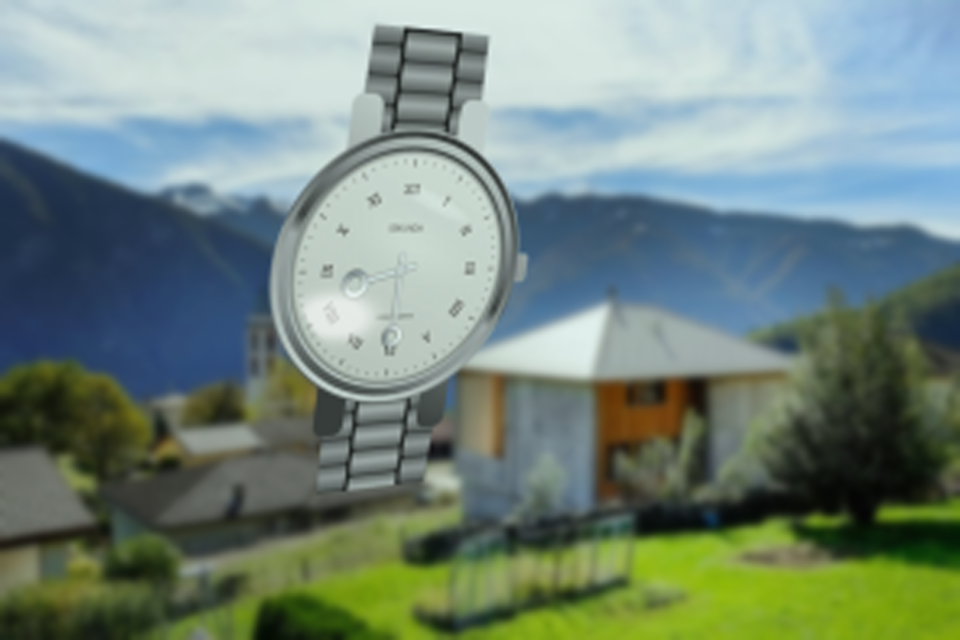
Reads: 8 h 30 min
